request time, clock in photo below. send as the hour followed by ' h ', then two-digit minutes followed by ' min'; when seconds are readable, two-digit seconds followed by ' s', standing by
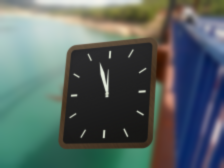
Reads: 11 h 57 min
